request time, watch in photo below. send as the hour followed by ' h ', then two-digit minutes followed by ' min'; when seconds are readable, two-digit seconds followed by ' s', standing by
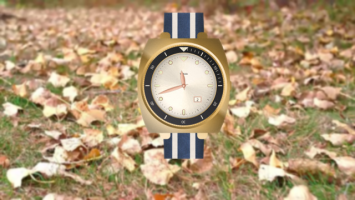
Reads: 11 h 42 min
